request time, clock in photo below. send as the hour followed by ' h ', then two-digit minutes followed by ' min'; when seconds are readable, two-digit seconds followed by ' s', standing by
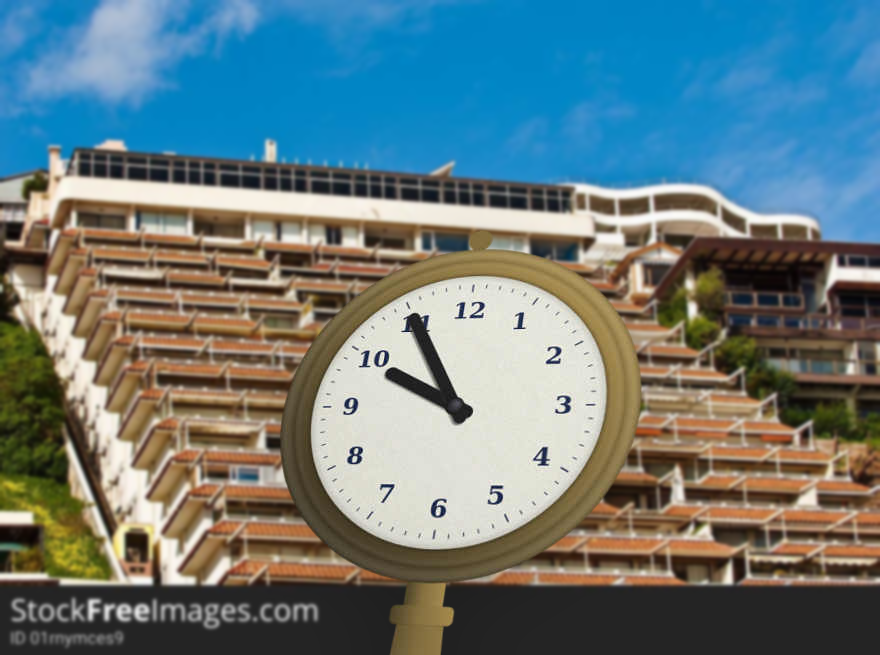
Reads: 9 h 55 min
